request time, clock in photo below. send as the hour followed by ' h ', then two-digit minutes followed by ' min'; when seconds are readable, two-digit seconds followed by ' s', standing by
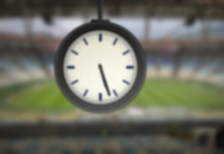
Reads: 5 h 27 min
